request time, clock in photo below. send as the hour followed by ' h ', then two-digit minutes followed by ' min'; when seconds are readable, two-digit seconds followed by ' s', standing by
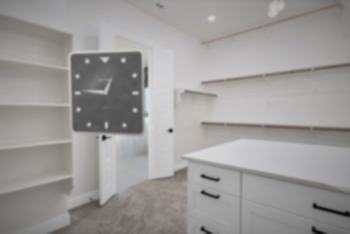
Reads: 12 h 46 min
